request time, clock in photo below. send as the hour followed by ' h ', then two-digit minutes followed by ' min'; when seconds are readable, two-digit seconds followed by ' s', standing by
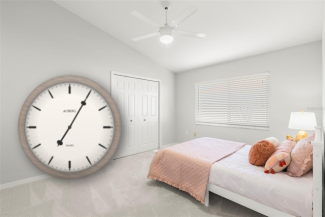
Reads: 7 h 05 min
